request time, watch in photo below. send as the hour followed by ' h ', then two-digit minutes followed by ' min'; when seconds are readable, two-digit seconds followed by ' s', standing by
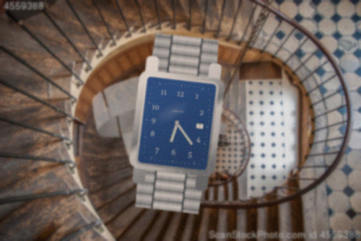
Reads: 6 h 23 min
